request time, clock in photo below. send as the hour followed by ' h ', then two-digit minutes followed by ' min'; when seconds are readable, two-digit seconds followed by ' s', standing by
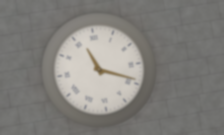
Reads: 11 h 19 min
